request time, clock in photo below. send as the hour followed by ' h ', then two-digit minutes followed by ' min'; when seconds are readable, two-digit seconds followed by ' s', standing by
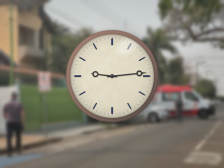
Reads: 9 h 14 min
